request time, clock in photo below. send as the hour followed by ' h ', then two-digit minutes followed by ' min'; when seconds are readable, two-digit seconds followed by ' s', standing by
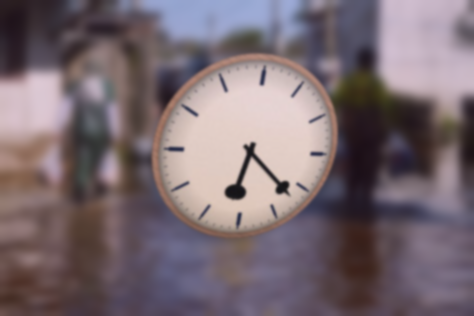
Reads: 6 h 22 min
